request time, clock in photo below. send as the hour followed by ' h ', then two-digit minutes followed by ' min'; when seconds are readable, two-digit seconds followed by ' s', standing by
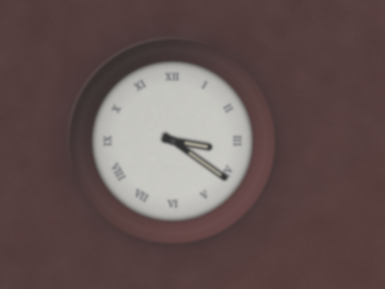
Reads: 3 h 21 min
